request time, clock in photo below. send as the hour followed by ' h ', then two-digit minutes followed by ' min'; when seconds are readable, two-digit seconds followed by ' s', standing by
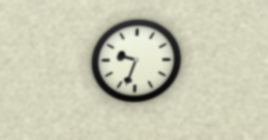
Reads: 9 h 33 min
